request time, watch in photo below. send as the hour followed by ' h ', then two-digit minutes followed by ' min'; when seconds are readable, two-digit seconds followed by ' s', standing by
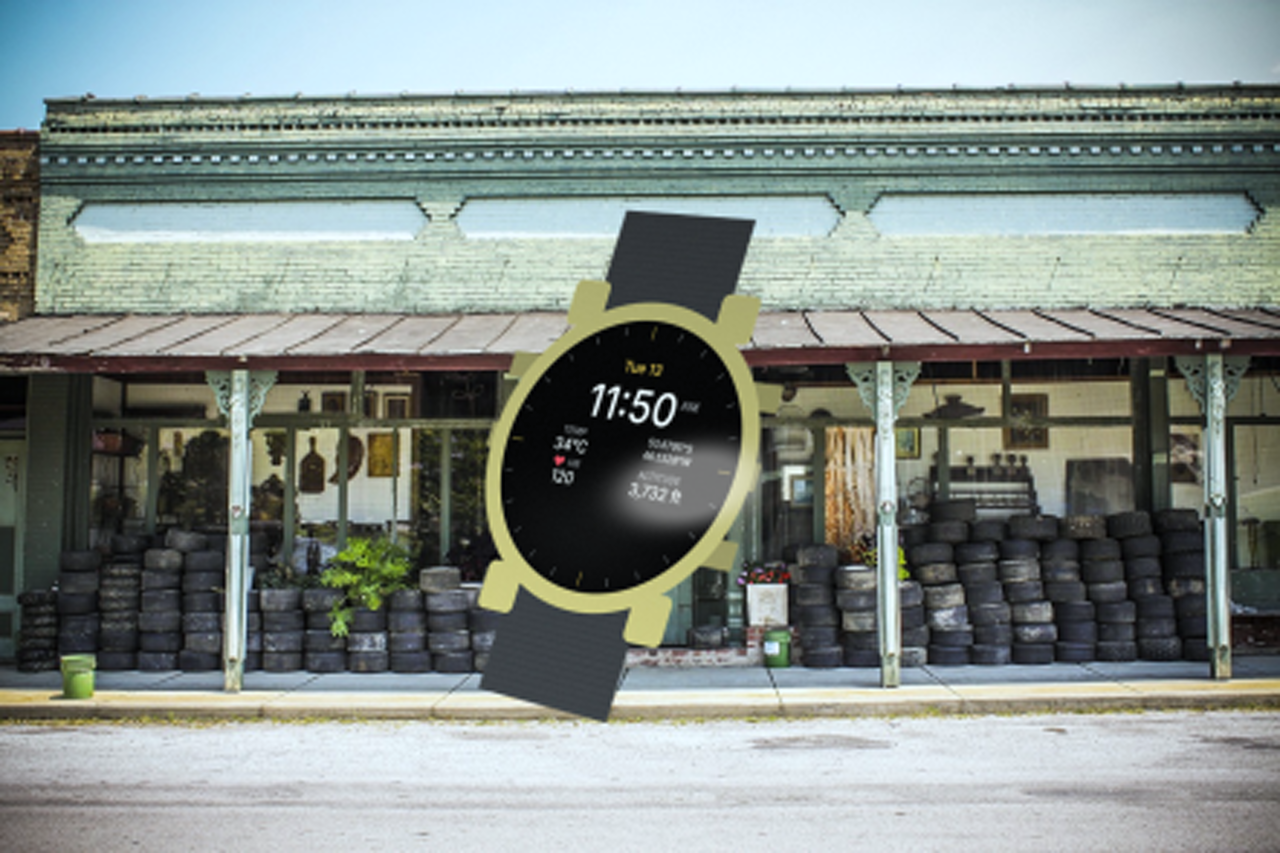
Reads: 11 h 50 min
